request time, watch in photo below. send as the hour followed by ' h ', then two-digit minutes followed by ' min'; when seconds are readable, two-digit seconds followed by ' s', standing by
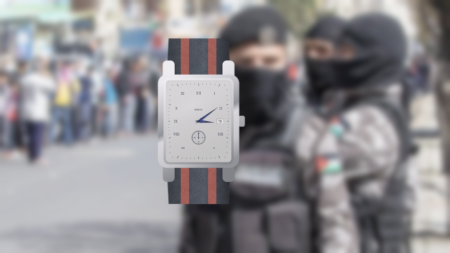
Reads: 3 h 09 min
